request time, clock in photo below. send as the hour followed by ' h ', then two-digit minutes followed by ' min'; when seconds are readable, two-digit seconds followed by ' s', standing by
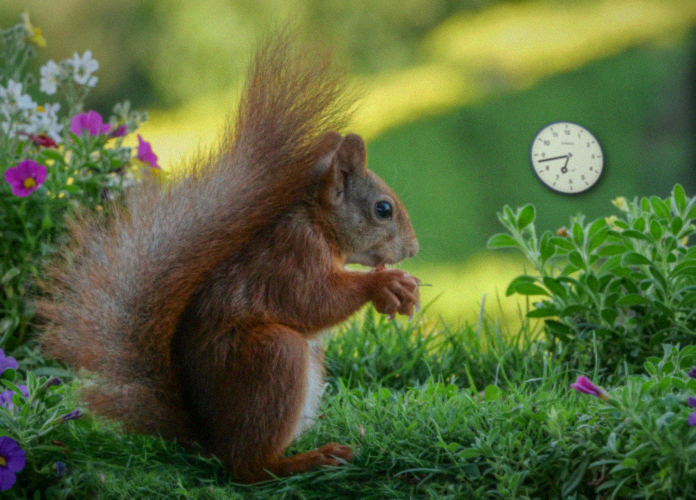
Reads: 6 h 43 min
